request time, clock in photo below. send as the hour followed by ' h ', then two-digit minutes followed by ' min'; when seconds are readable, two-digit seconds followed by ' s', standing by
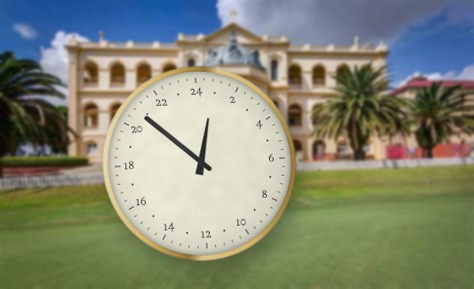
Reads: 0 h 52 min
